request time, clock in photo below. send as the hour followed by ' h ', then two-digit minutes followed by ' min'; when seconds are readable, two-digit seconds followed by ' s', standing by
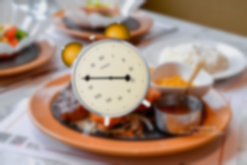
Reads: 3 h 49 min
